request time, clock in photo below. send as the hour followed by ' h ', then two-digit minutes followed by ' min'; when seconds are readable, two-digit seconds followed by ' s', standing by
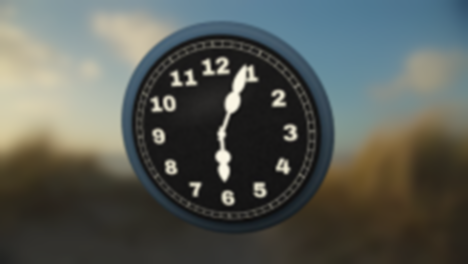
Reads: 6 h 04 min
